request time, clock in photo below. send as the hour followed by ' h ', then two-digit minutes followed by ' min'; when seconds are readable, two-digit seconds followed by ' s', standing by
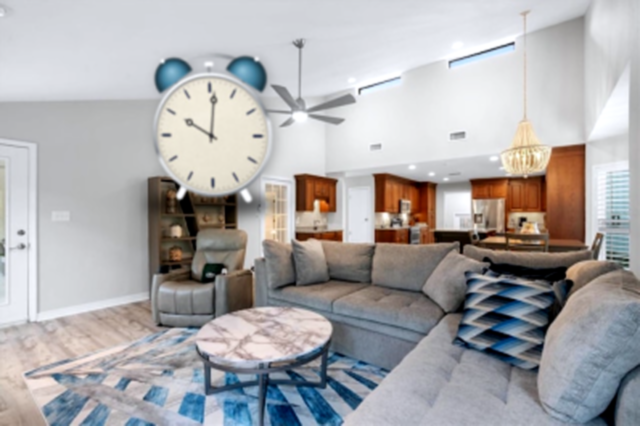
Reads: 10 h 01 min
